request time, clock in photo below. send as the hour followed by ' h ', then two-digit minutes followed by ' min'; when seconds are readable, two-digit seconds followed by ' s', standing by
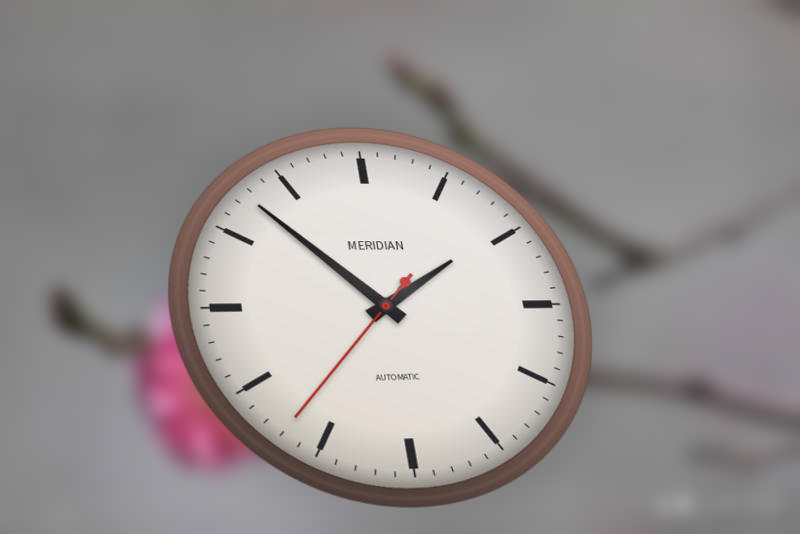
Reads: 1 h 52 min 37 s
